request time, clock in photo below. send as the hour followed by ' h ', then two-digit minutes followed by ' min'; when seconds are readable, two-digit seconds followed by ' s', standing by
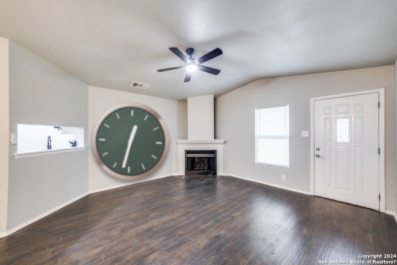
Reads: 12 h 32 min
